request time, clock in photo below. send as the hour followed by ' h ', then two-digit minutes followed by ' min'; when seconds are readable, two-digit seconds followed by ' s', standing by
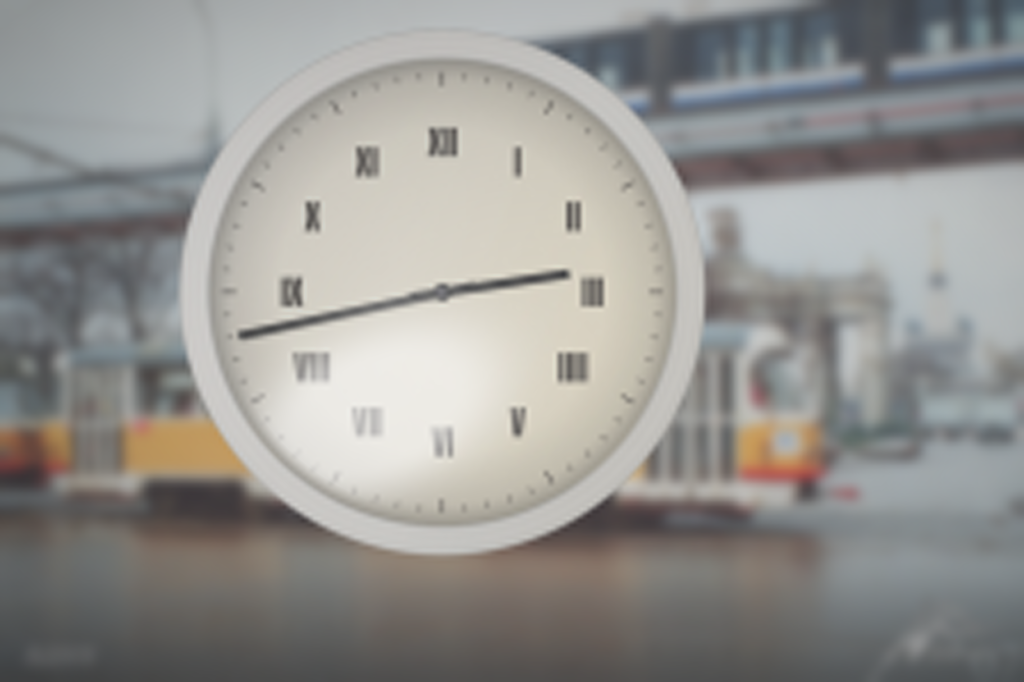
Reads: 2 h 43 min
